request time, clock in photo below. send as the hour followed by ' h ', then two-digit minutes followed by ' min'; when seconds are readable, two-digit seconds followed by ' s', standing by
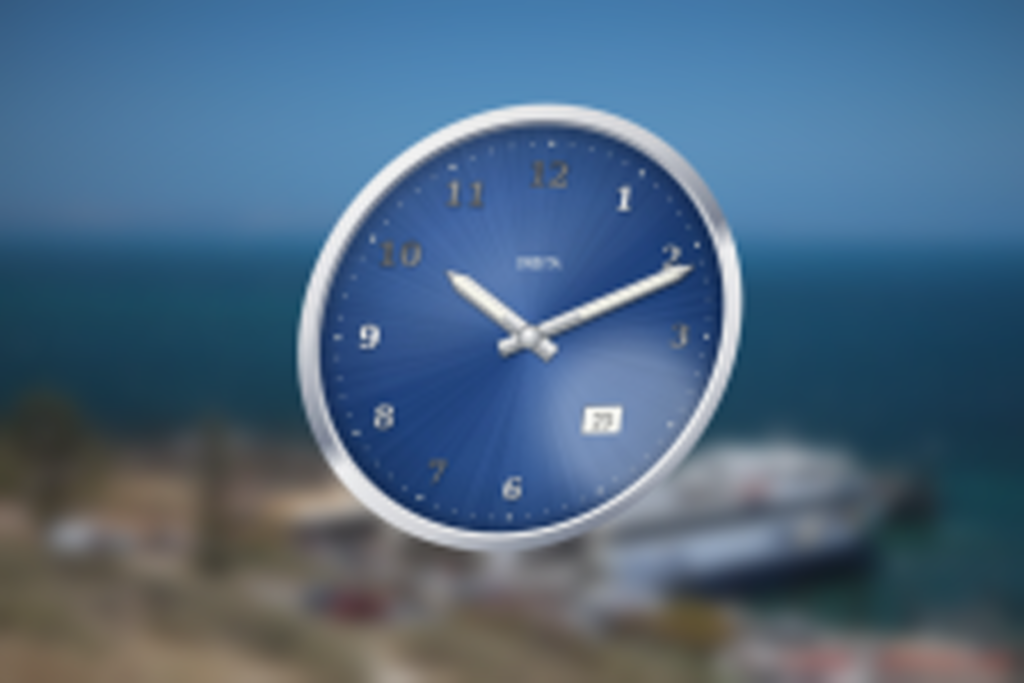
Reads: 10 h 11 min
